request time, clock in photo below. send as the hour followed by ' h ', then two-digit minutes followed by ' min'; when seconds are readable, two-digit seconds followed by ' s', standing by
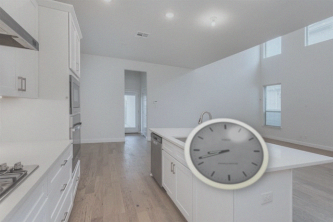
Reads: 8 h 42 min
